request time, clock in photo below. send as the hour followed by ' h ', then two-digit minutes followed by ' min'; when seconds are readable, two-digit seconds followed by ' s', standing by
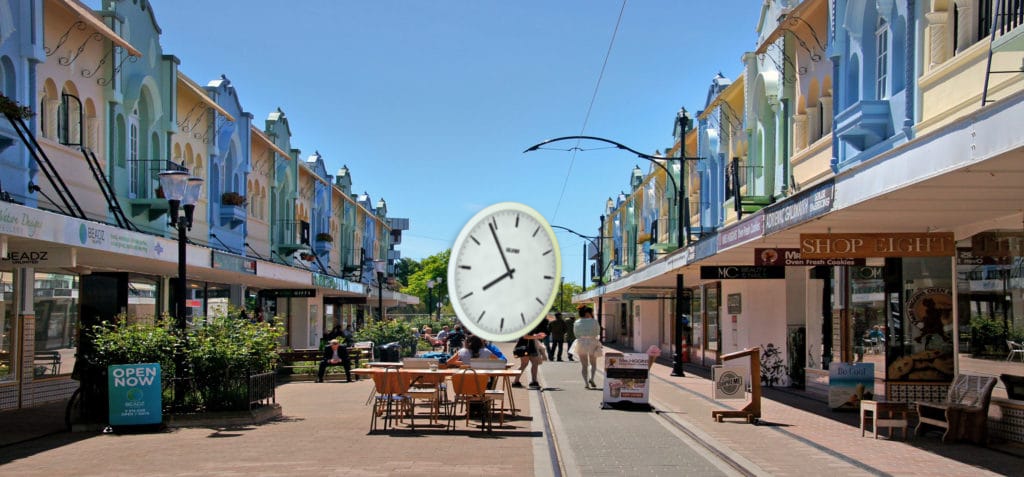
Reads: 7 h 54 min
